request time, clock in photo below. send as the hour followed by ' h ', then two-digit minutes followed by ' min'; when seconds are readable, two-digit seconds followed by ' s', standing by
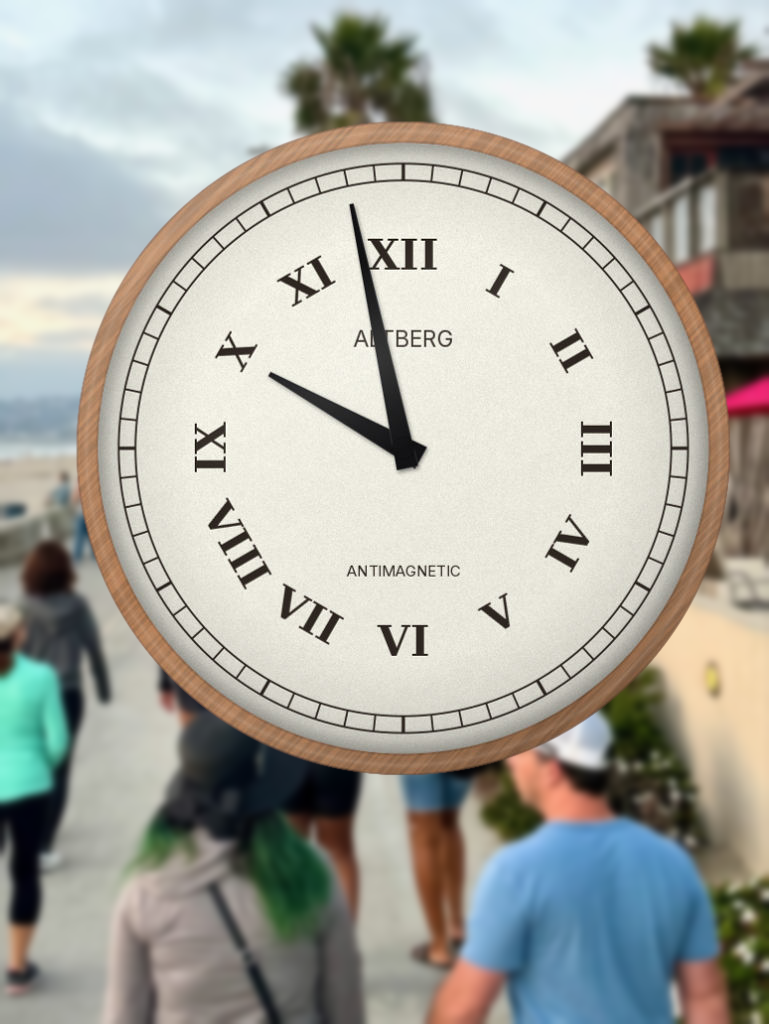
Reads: 9 h 58 min
